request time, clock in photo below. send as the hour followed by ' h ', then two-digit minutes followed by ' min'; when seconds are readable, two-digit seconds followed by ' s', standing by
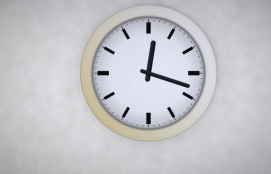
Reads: 12 h 18 min
